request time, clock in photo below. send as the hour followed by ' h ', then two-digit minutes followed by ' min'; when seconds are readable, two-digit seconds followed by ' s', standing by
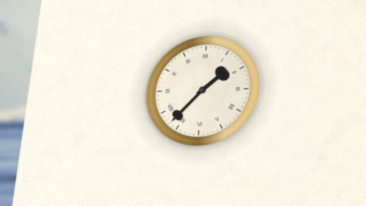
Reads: 1 h 37 min
